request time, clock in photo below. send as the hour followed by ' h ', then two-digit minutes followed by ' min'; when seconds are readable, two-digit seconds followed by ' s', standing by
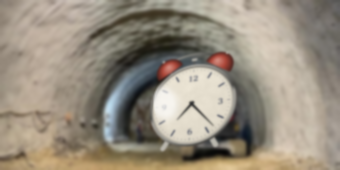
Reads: 7 h 23 min
